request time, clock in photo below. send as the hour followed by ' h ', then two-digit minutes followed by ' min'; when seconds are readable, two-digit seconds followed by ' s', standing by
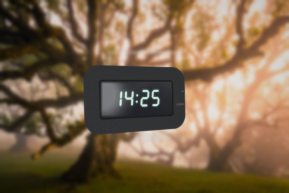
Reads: 14 h 25 min
